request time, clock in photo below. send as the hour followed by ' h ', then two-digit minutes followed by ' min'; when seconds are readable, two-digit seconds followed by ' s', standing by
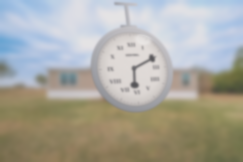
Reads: 6 h 11 min
